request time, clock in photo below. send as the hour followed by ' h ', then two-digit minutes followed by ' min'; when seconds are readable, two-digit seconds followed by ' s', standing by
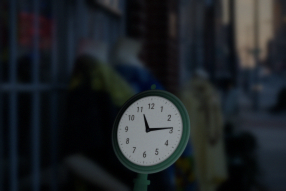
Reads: 11 h 14 min
